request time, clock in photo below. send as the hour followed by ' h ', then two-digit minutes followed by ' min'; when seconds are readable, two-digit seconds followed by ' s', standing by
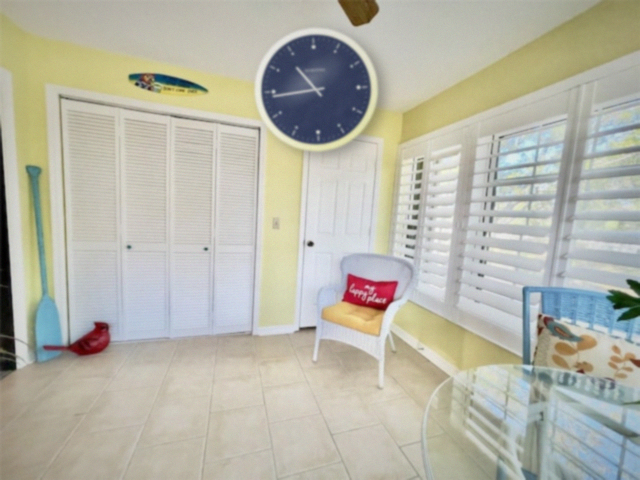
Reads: 10 h 44 min
